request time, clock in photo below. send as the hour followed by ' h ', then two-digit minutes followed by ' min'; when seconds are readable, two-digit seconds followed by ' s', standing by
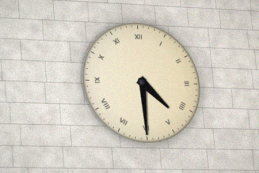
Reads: 4 h 30 min
